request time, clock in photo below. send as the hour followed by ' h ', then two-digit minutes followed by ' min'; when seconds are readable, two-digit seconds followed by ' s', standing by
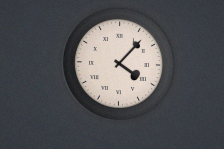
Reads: 4 h 07 min
